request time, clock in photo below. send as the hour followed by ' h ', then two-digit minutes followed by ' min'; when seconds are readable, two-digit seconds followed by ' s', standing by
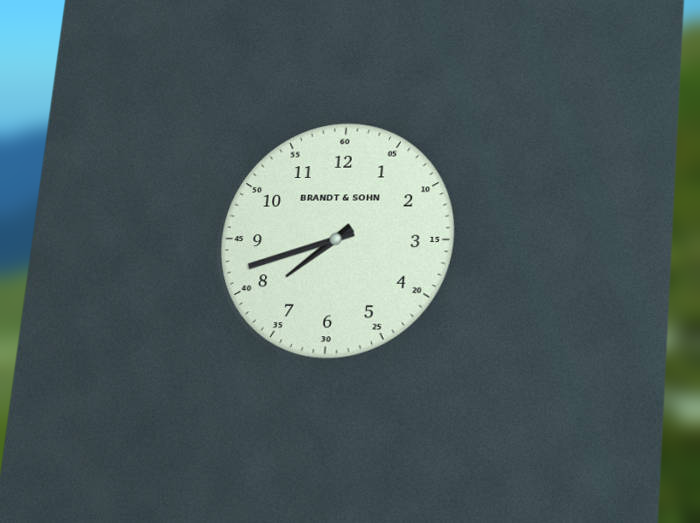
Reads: 7 h 42 min
